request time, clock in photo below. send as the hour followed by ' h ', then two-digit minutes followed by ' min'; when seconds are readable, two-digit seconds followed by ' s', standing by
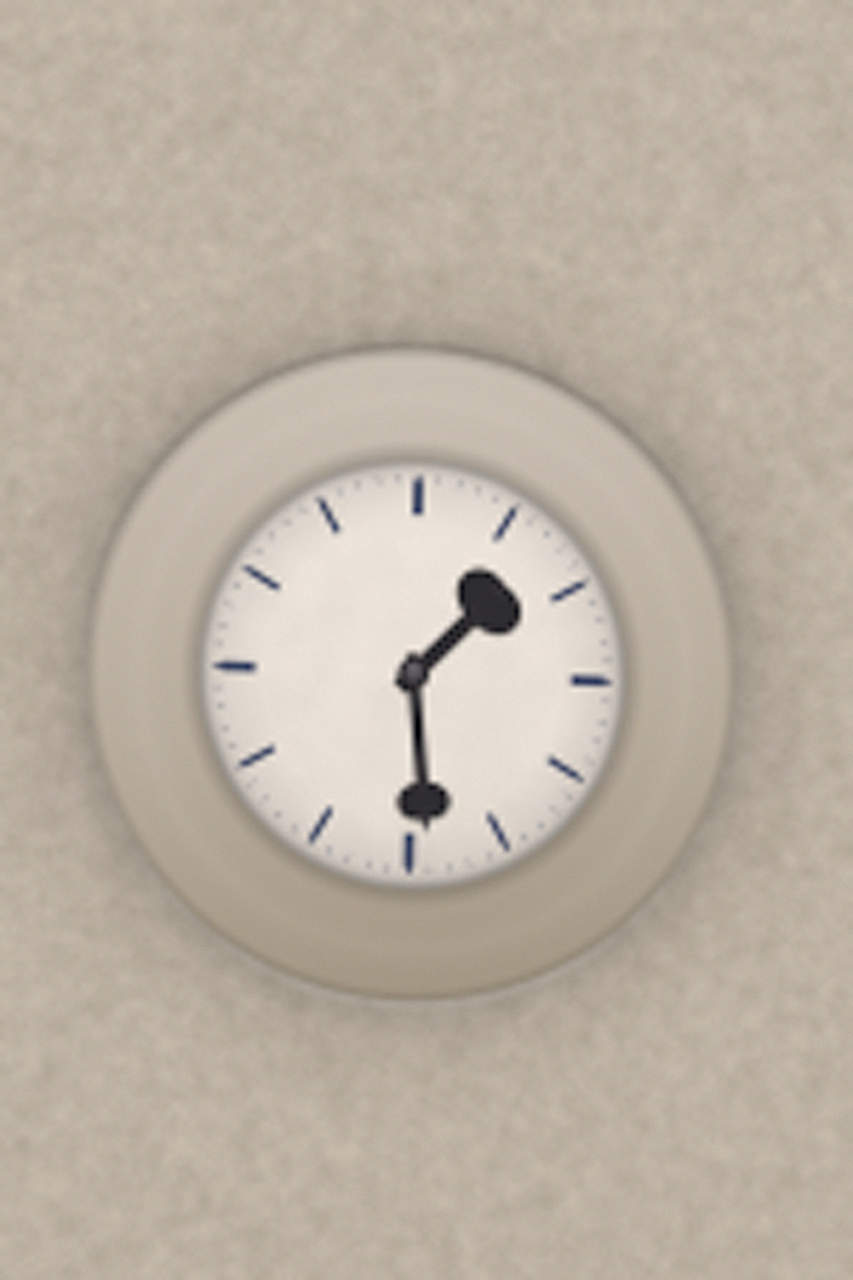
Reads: 1 h 29 min
